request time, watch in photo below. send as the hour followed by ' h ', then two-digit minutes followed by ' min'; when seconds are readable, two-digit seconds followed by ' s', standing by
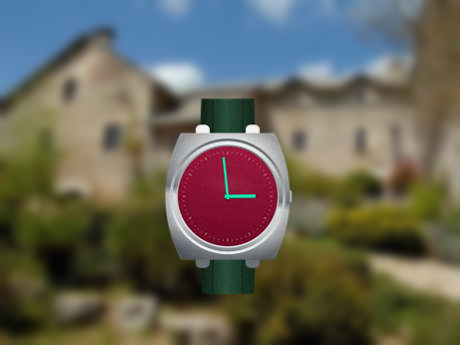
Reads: 2 h 59 min
